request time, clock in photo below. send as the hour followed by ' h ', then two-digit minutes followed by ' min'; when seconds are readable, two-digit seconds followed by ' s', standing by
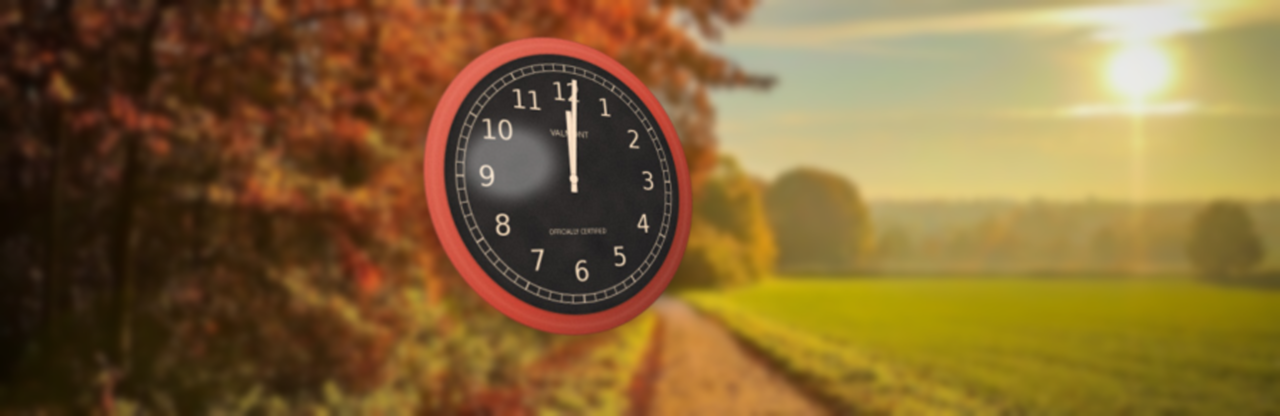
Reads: 12 h 01 min
